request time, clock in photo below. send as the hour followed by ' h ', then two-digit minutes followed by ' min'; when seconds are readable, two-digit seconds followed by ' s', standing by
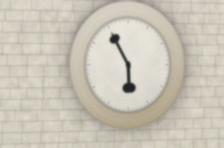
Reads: 5 h 55 min
